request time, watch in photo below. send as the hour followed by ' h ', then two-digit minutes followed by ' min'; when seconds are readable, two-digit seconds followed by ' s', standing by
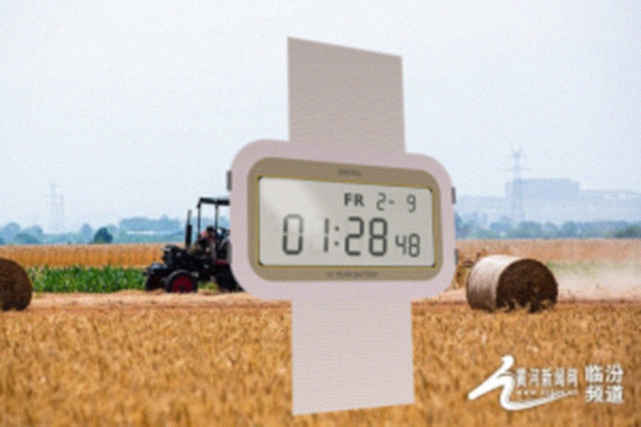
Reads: 1 h 28 min 48 s
